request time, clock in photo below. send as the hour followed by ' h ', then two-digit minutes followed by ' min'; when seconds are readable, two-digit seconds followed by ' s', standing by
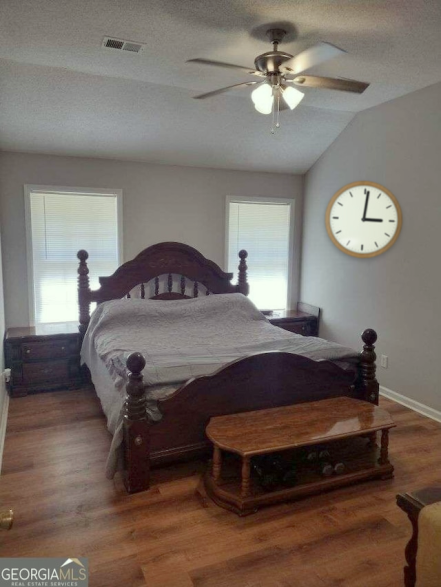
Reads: 3 h 01 min
